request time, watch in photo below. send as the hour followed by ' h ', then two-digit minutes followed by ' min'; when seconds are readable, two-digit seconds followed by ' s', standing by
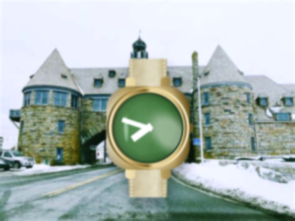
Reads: 7 h 48 min
